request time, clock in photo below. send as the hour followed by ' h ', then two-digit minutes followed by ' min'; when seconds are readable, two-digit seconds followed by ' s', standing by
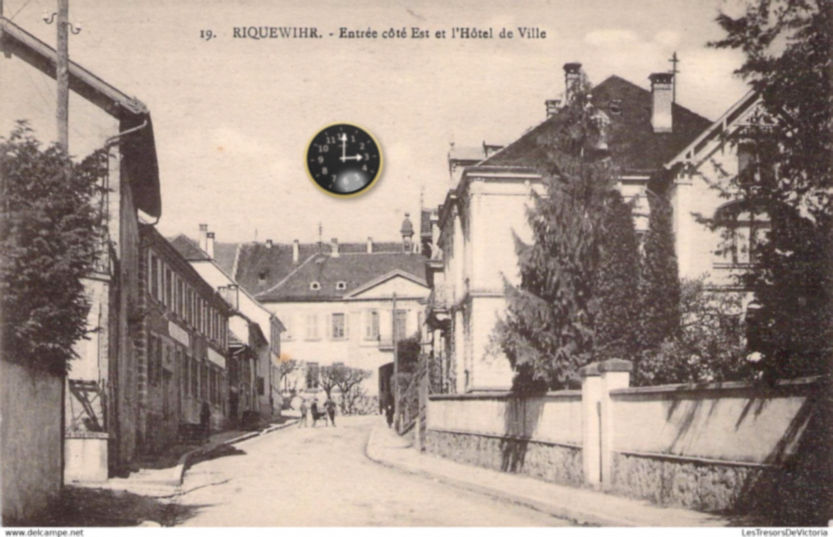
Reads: 3 h 01 min
